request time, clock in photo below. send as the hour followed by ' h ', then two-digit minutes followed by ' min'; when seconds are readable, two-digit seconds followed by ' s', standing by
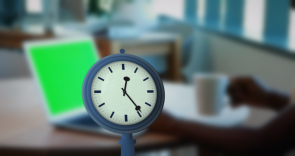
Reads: 12 h 24 min
